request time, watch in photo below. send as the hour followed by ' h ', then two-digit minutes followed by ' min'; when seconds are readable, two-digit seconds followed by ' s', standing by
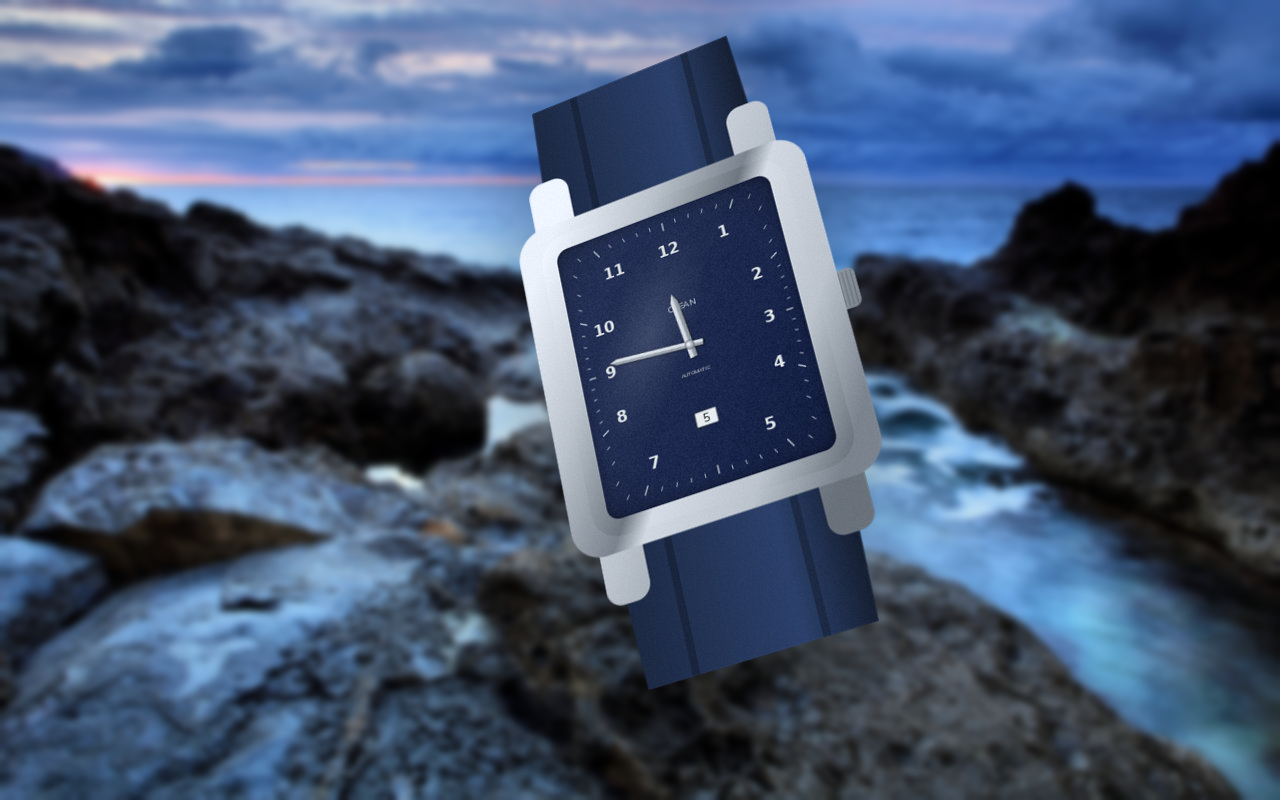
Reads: 11 h 46 min
